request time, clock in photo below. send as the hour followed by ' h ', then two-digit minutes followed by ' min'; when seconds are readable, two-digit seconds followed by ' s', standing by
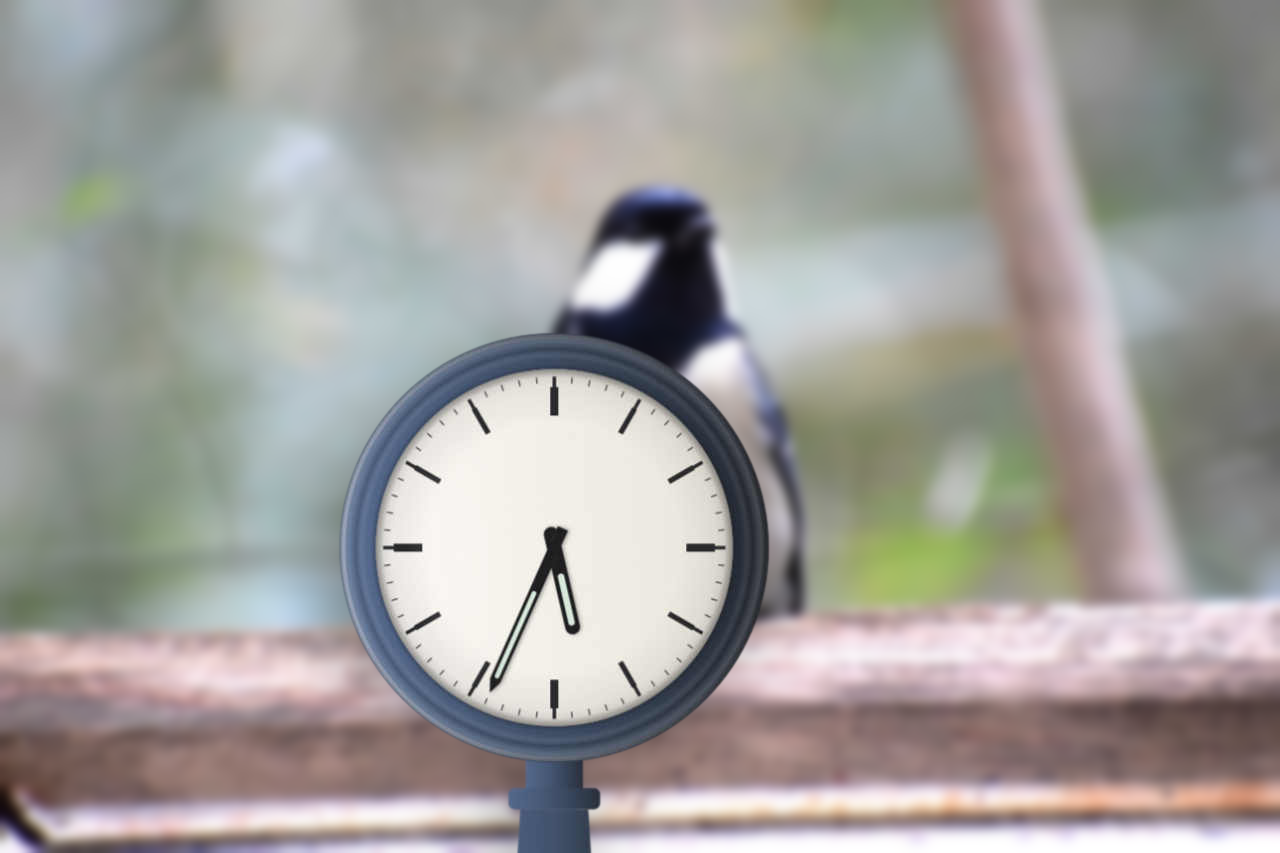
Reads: 5 h 34 min
